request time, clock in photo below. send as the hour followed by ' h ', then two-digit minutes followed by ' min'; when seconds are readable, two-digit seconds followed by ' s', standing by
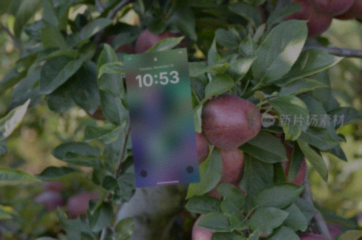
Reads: 10 h 53 min
